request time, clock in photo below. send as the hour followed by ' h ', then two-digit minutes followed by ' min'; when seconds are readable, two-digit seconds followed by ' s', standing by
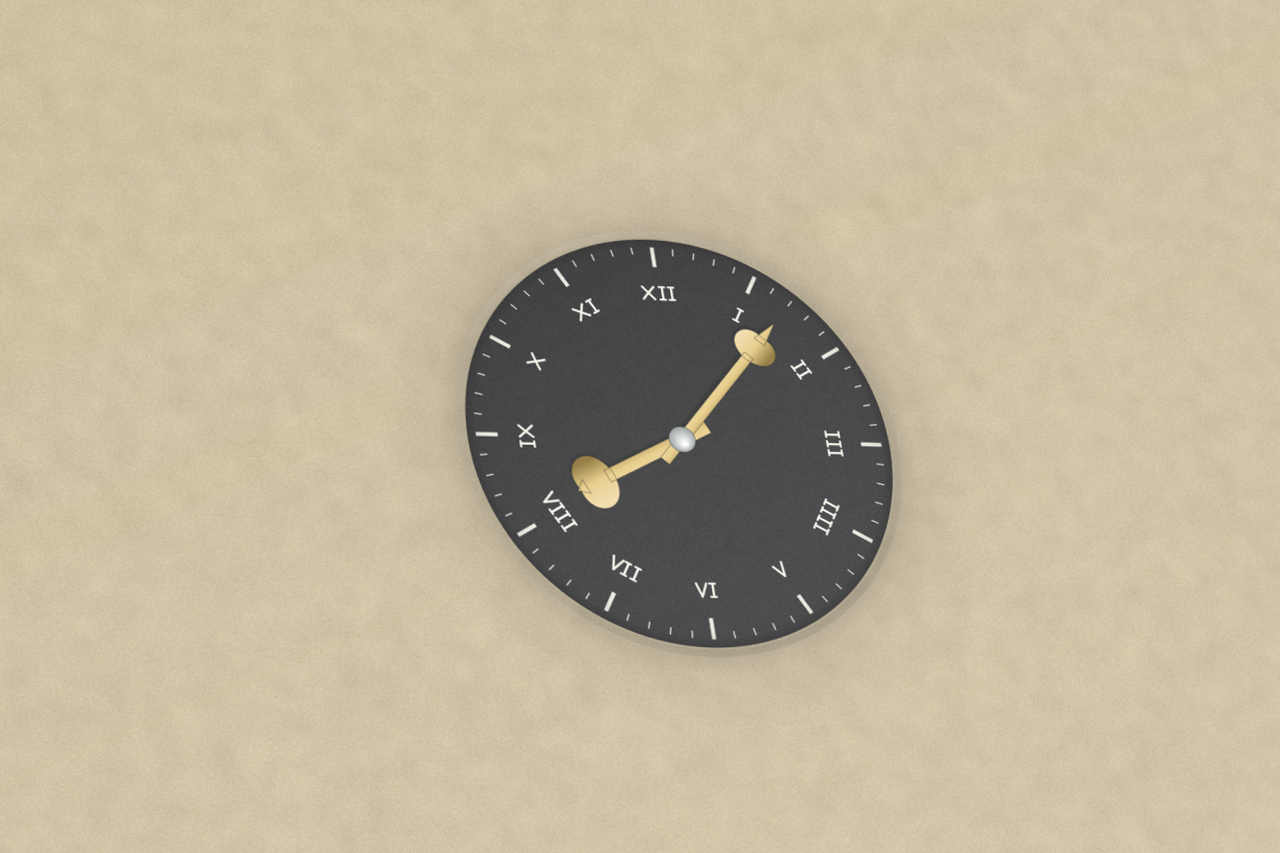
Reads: 8 h 07 min
